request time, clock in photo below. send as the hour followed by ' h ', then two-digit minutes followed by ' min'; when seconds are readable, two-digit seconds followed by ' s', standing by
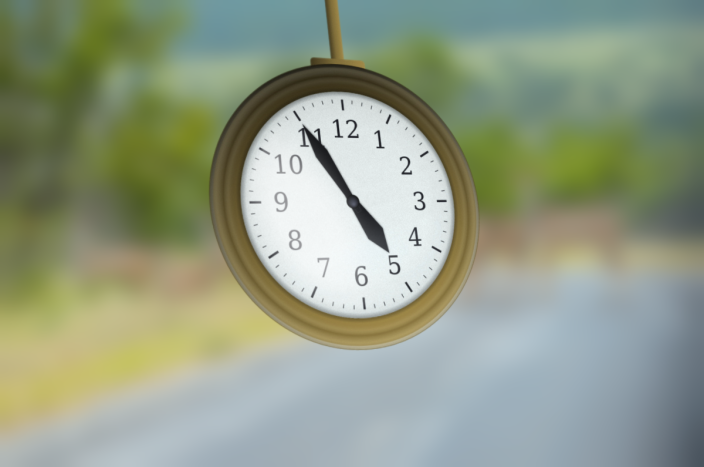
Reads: 4 h 55 min
